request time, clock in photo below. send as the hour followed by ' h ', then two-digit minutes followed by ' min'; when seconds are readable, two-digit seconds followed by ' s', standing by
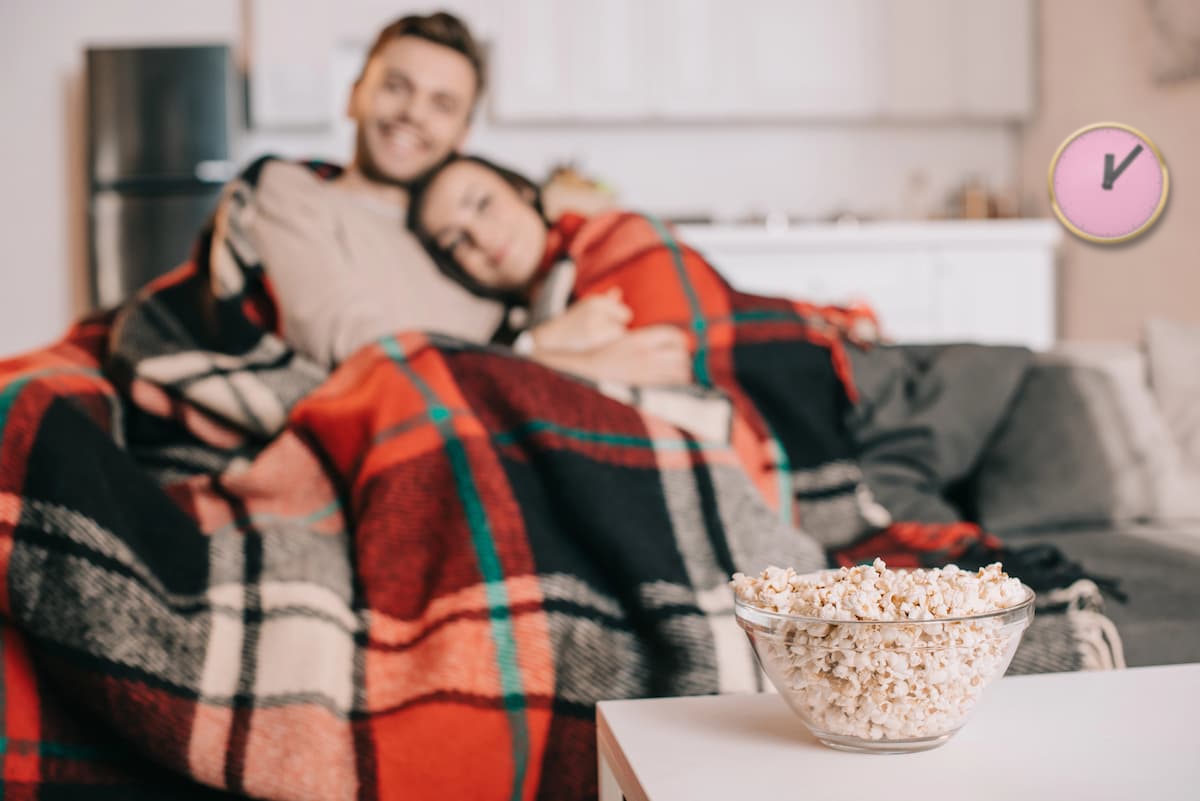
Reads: 12 h 07 min
